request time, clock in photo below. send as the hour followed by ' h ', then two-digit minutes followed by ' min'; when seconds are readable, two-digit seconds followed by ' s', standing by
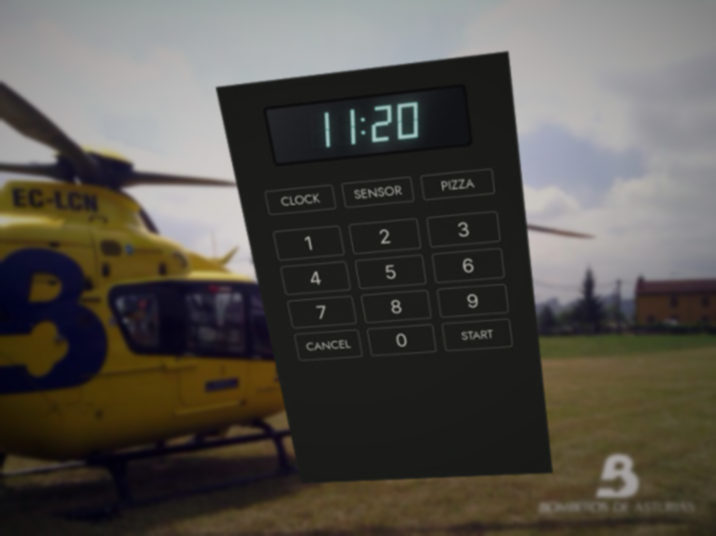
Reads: 11 h 20 min
